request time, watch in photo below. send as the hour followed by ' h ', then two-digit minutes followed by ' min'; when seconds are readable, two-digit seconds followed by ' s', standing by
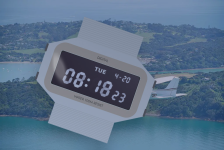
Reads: 8 h 18 min 23 s
